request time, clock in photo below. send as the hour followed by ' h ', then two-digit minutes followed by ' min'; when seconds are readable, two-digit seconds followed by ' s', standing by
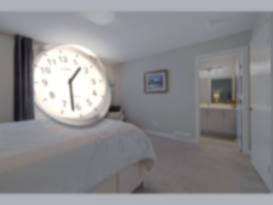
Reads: 1 h 32 min
